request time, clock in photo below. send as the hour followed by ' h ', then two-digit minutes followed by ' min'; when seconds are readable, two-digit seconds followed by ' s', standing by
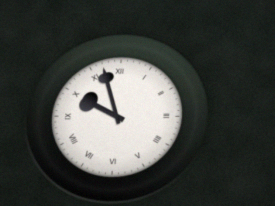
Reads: 9 h 57 min
